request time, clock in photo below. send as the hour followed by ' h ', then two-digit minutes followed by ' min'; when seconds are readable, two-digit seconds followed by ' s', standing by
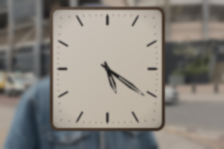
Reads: 5 h 21 min
